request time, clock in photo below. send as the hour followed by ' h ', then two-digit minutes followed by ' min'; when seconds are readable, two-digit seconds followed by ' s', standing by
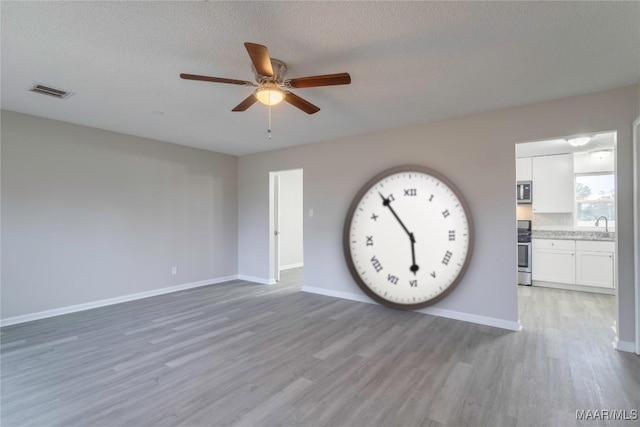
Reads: 5 h 54 min
